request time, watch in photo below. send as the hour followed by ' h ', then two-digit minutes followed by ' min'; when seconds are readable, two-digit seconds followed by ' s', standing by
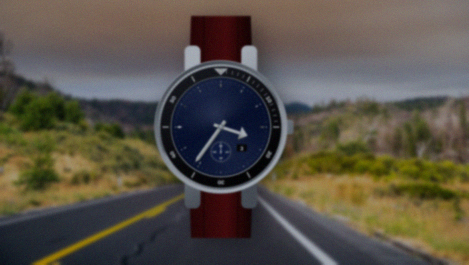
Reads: 3 h 36 min
